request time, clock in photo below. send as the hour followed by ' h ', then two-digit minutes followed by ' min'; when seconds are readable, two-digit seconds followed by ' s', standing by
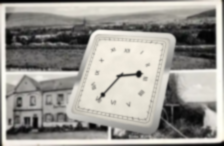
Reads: 2 h 35 min
